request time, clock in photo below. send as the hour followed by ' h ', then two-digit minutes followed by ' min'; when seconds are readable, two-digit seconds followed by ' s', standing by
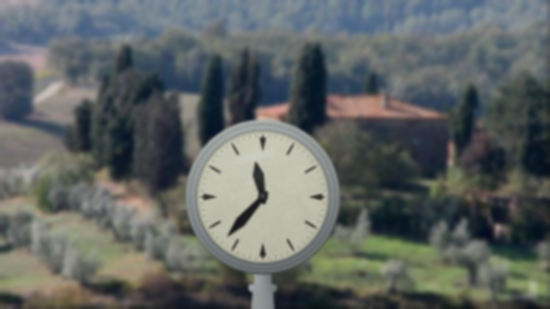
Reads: 11 h 37 min
